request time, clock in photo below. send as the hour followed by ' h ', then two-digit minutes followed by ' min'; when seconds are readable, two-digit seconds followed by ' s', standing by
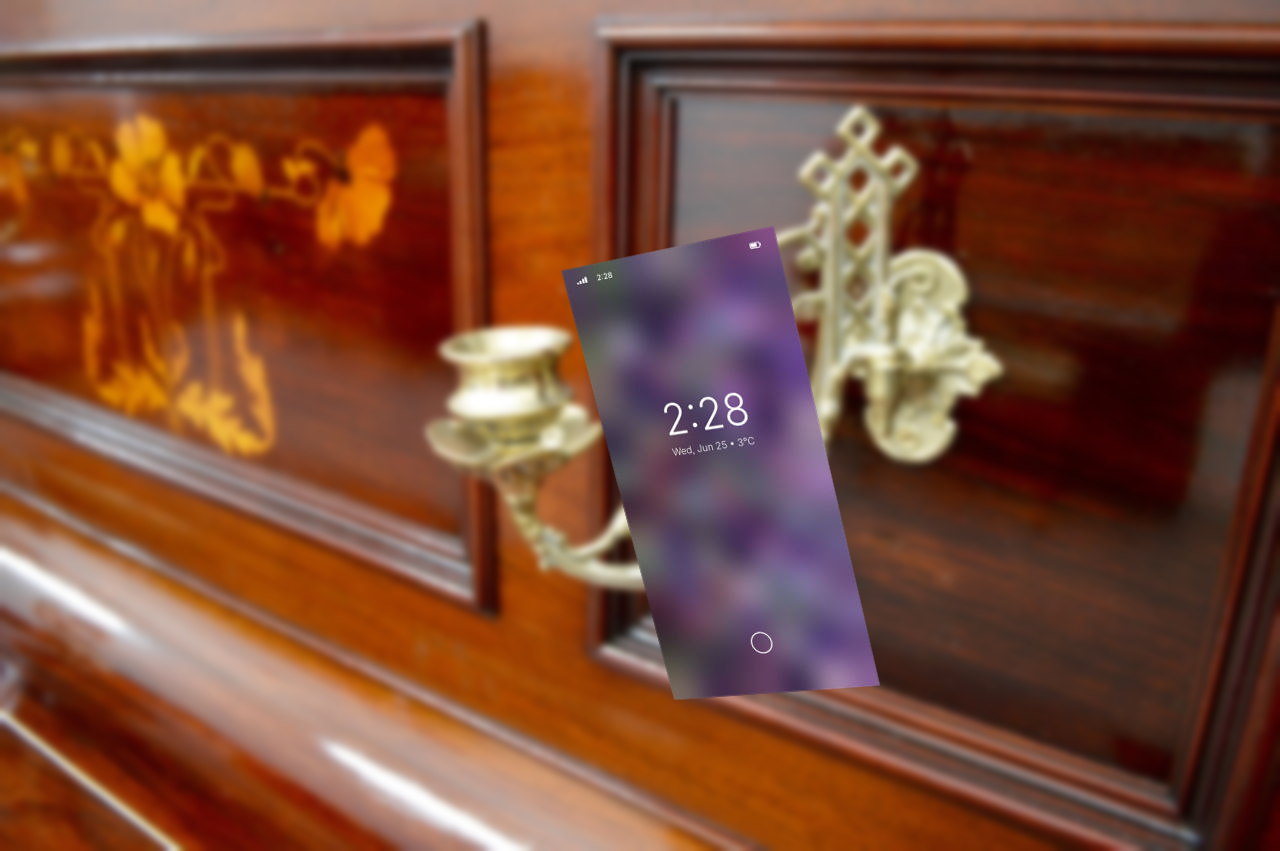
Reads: 2 h 28 min
